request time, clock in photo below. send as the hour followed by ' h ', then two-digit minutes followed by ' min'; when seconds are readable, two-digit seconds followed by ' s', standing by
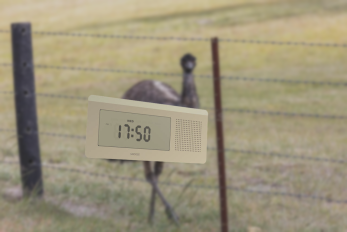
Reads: 17 h 50 min
